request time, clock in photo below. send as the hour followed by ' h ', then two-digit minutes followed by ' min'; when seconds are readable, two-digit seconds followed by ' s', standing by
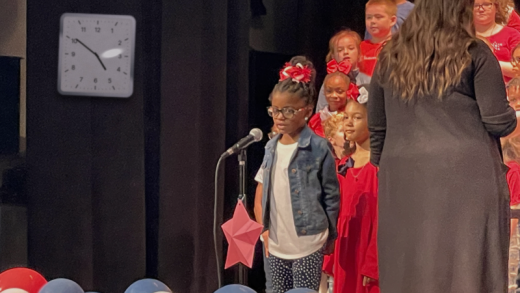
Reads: 4 h 51 min
